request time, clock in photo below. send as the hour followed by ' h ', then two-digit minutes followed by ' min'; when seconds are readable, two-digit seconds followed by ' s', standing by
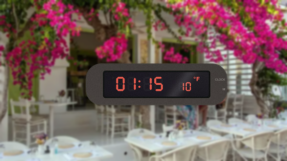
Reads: 1 h 15 min
